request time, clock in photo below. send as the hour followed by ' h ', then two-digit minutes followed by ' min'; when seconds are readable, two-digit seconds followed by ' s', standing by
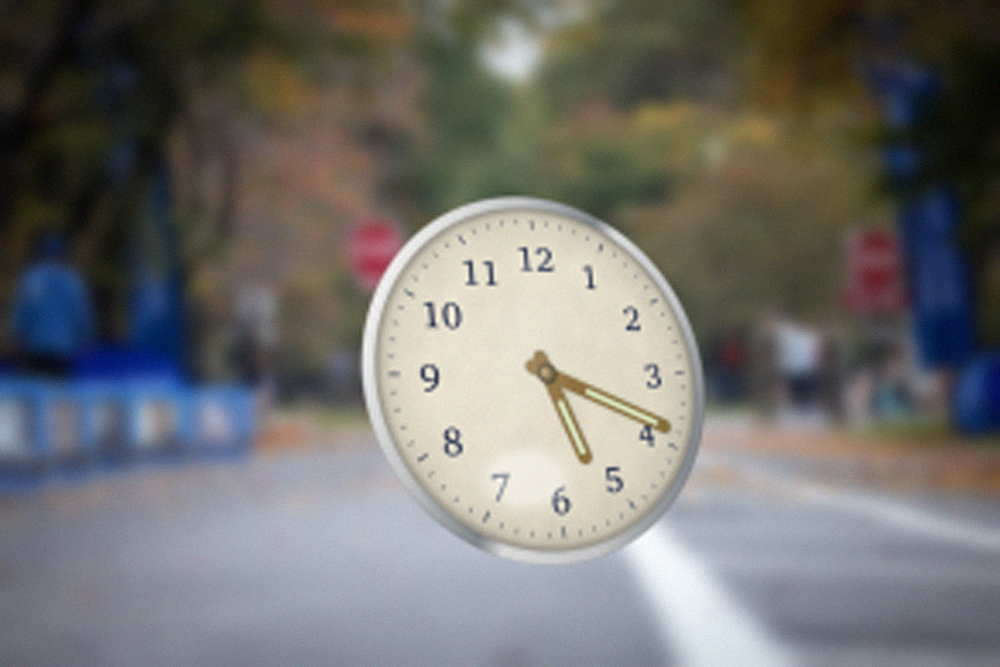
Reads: 5 h 19 min
